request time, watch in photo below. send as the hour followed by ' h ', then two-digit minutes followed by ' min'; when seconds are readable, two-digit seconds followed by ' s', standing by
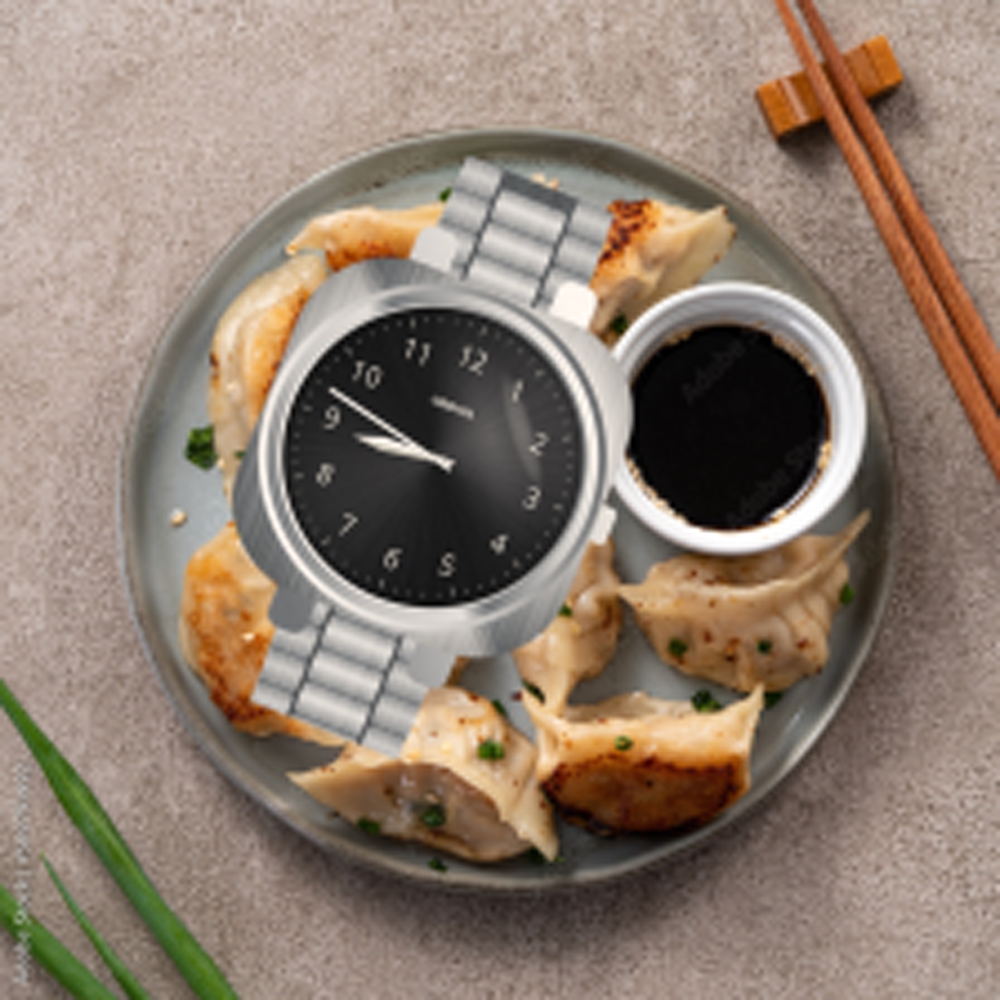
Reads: 8 h 47 min
